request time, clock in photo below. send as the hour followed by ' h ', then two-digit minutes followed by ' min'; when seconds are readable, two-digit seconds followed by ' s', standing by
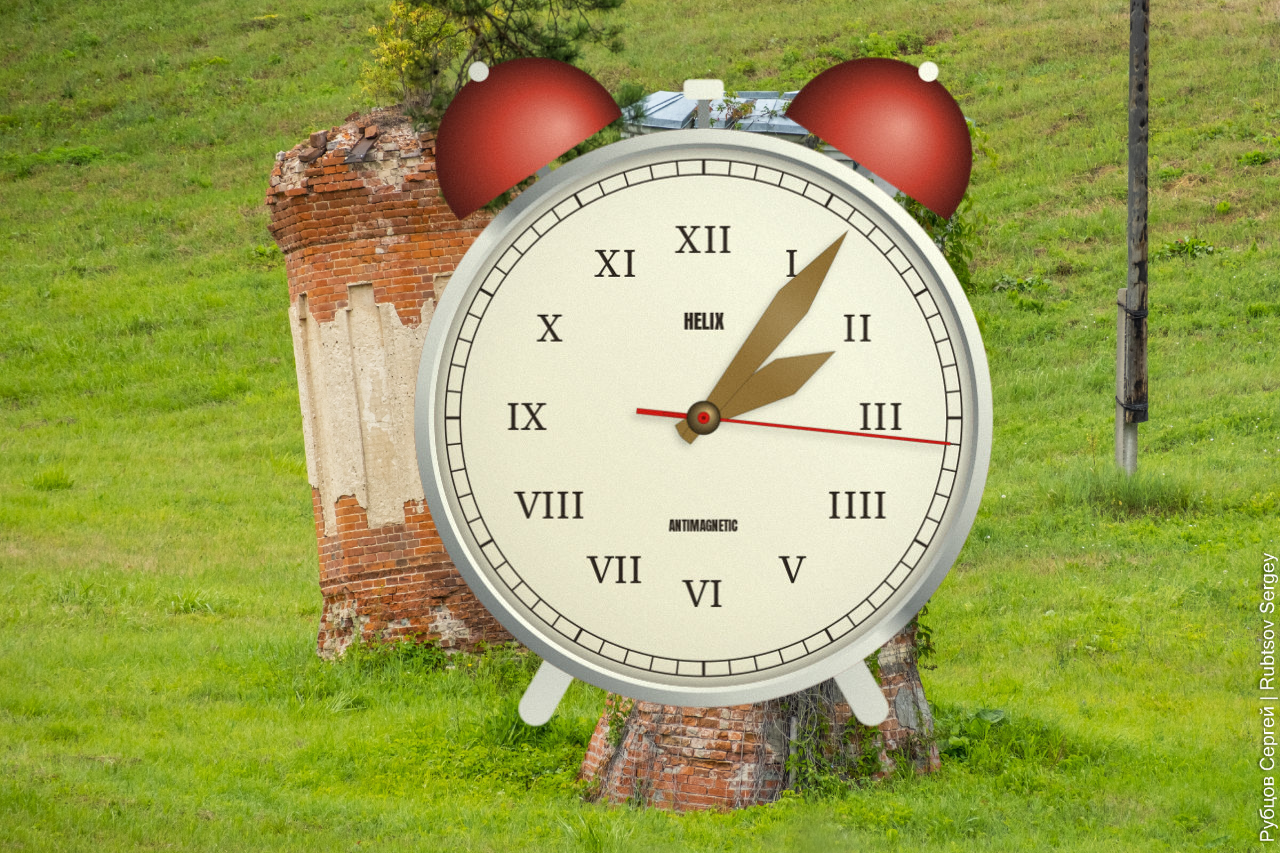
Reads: 2 h 06 min 16 s
